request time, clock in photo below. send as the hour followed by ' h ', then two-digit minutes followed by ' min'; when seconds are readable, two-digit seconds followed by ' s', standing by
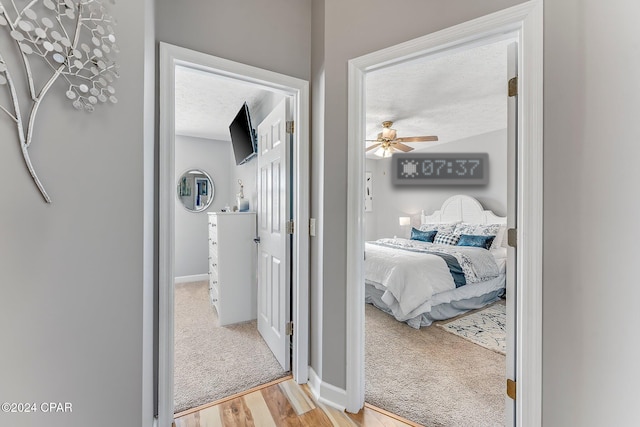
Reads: 7 h 37 min
